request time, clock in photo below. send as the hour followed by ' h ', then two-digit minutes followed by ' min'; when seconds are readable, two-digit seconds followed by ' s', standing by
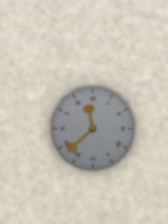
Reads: 11 h 38 min
